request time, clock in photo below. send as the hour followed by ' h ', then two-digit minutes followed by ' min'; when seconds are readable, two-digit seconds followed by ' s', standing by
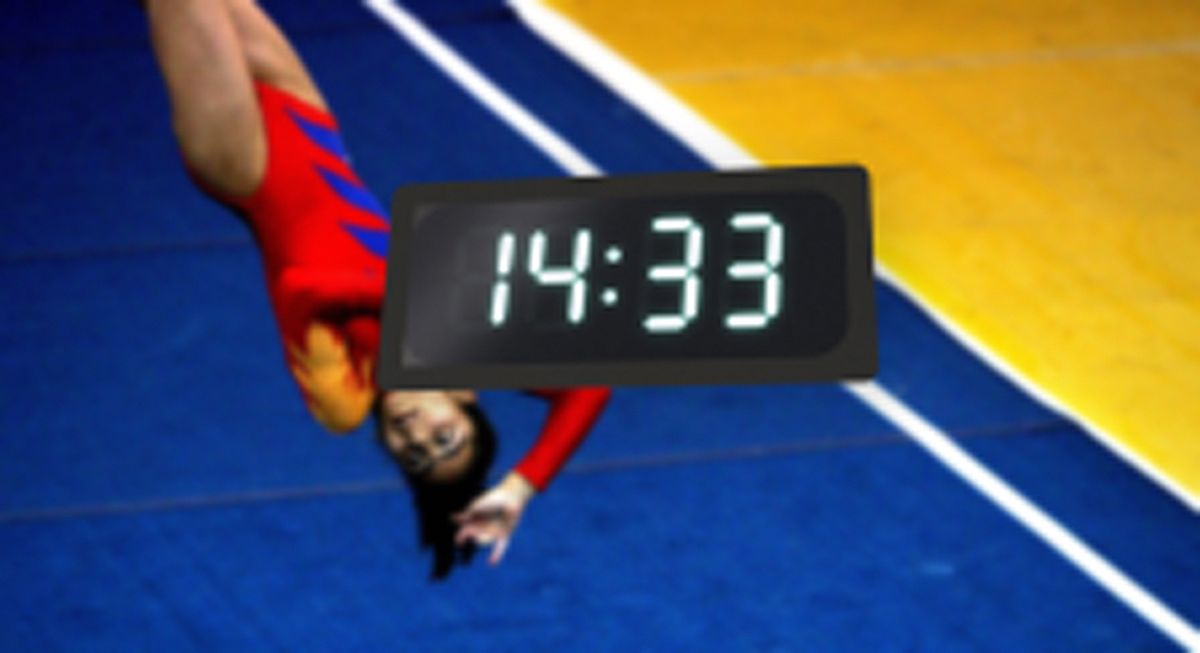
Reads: 14 h 33 min
